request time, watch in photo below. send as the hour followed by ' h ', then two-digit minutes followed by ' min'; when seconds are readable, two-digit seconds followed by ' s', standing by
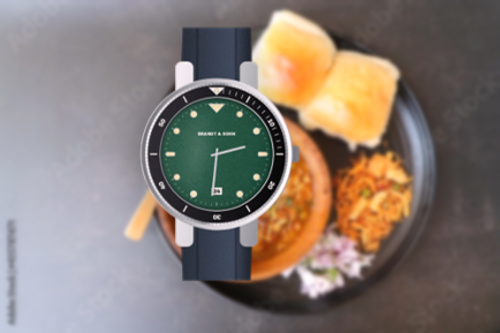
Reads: 2 h 31 min
